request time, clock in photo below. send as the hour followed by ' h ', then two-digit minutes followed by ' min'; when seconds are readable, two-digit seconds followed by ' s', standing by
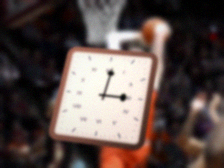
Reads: 3 h 01 min
